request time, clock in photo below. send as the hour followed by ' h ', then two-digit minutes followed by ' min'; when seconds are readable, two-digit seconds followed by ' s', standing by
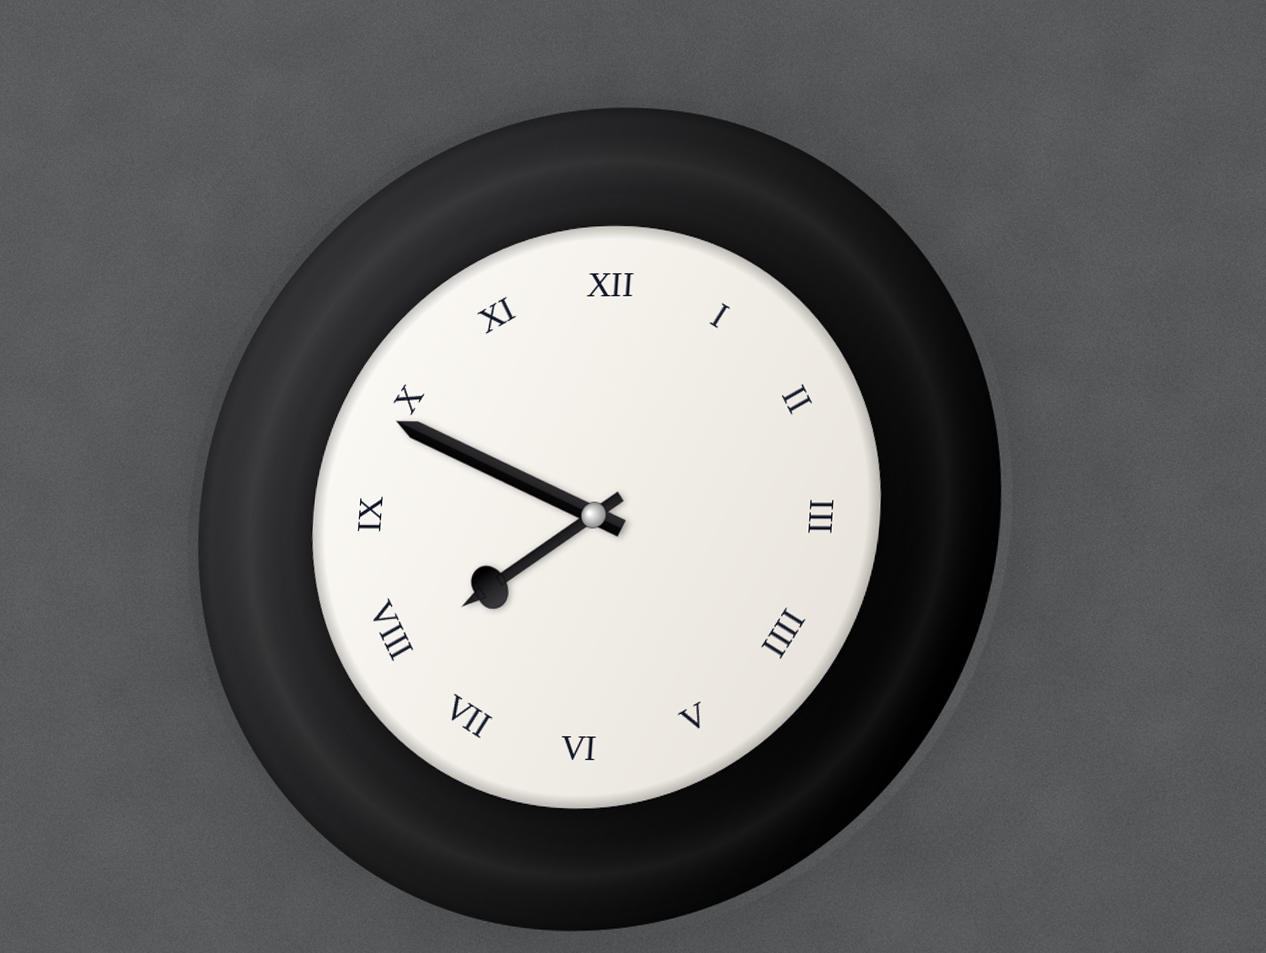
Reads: 7 h 49 min
